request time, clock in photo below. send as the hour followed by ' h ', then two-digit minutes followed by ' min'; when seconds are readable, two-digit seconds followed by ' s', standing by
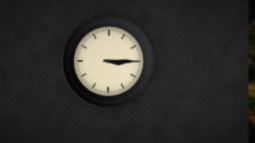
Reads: 3 h 15 min
